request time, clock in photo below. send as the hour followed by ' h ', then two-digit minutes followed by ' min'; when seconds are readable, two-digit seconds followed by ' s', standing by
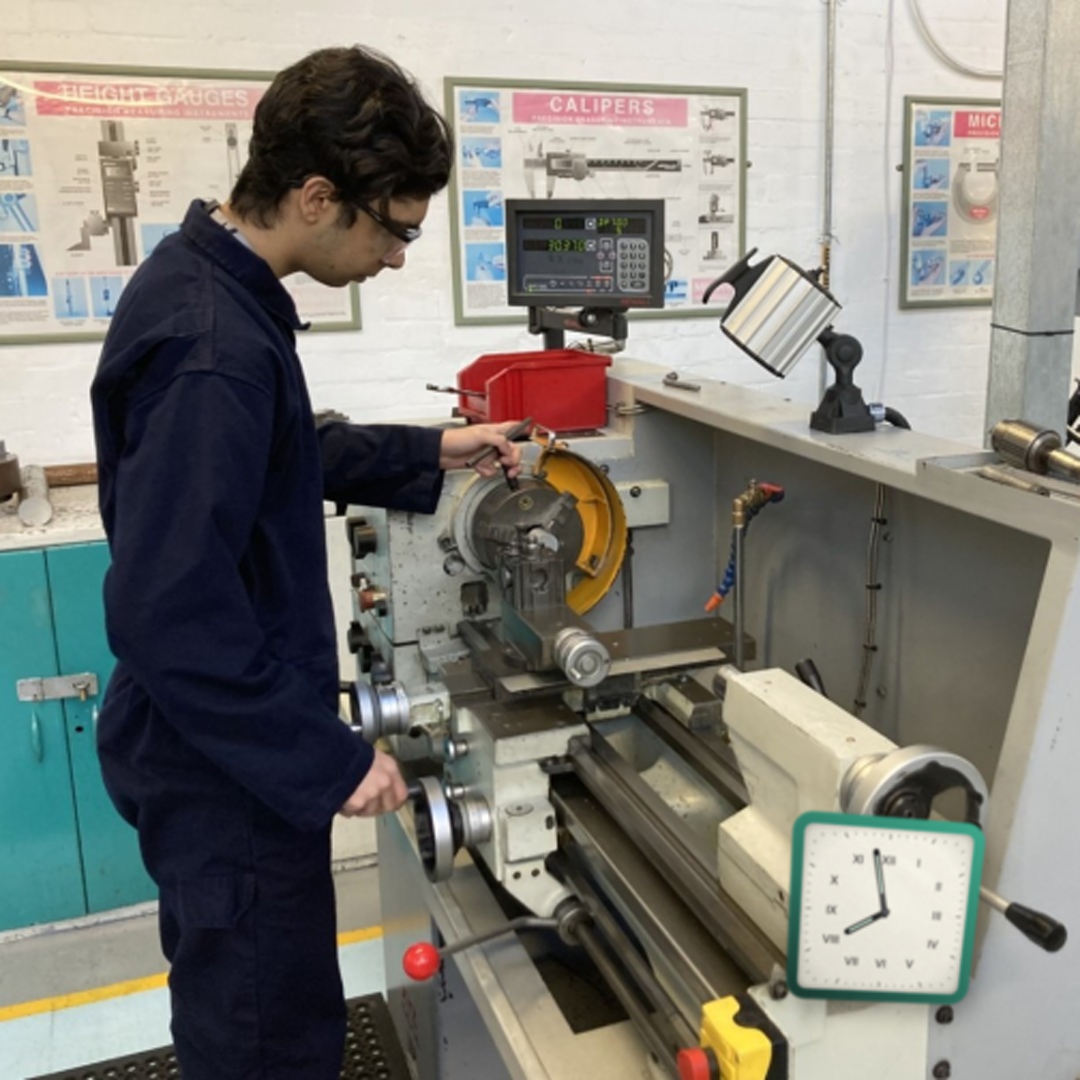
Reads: 7 h 58 min
